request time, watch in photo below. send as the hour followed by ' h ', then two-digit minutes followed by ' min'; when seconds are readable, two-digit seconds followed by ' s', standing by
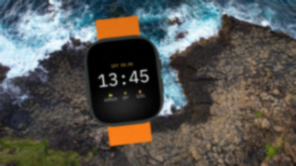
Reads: 13 h 45 min
